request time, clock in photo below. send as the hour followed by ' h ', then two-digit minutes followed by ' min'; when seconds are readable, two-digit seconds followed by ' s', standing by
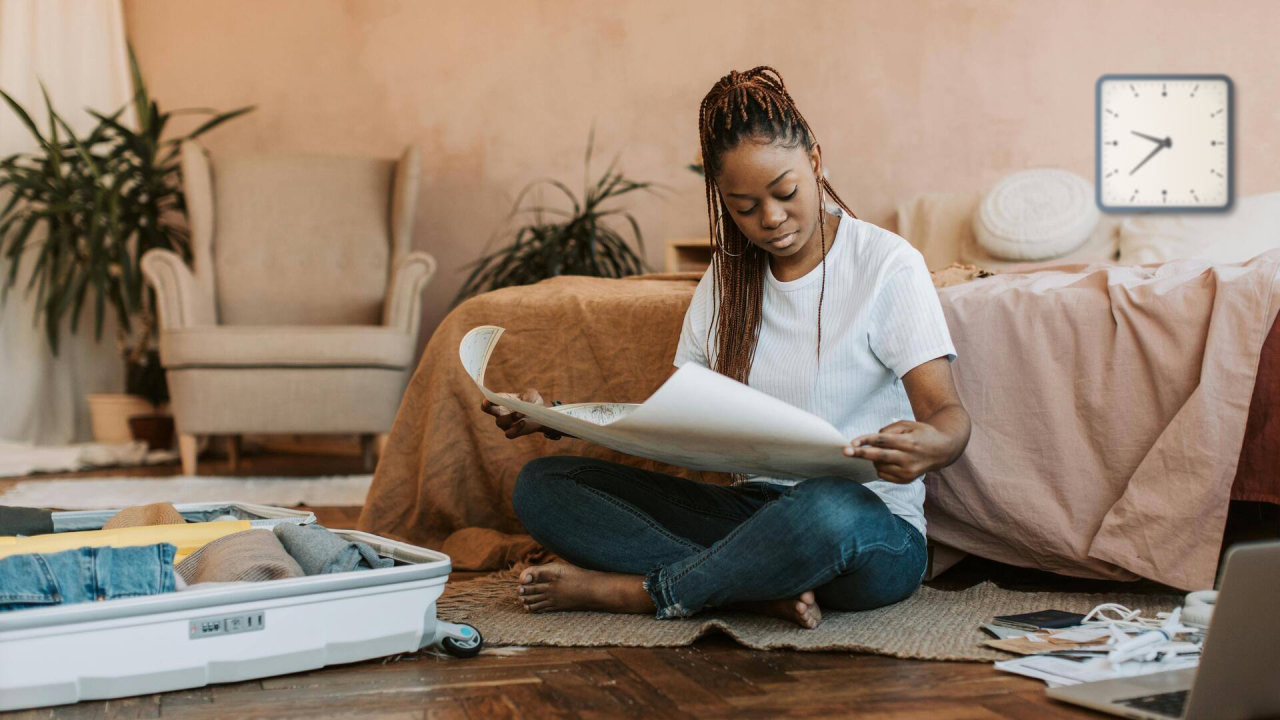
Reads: 9 h 38 min
